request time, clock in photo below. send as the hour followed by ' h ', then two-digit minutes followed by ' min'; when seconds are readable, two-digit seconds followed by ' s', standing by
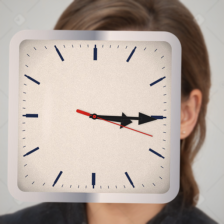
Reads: 3 h 15 min 18 s
